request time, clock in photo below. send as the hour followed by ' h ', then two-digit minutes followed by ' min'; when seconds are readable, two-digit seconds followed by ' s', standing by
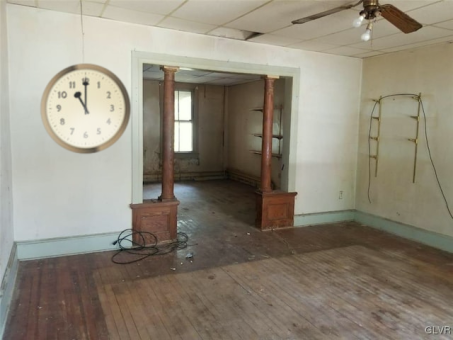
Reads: 11 h 00 min
